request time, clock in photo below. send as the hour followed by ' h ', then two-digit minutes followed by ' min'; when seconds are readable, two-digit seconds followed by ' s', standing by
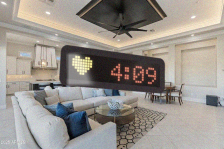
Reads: 4 h 09 min
